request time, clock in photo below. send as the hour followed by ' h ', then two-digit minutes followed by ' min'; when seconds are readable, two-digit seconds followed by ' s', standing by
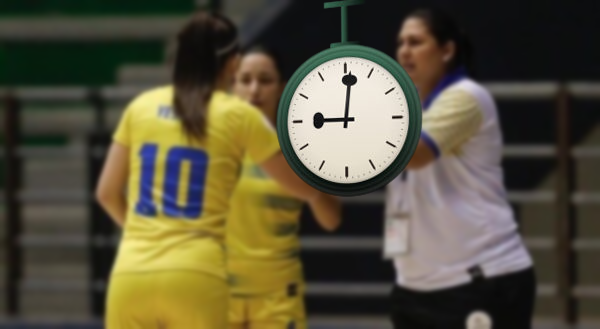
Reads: 9 h 01 min
